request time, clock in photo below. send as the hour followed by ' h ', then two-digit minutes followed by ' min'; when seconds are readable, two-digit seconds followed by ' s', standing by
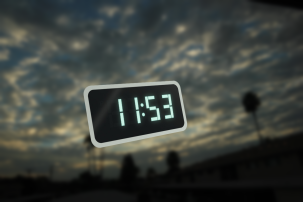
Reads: 11 h 53 min
